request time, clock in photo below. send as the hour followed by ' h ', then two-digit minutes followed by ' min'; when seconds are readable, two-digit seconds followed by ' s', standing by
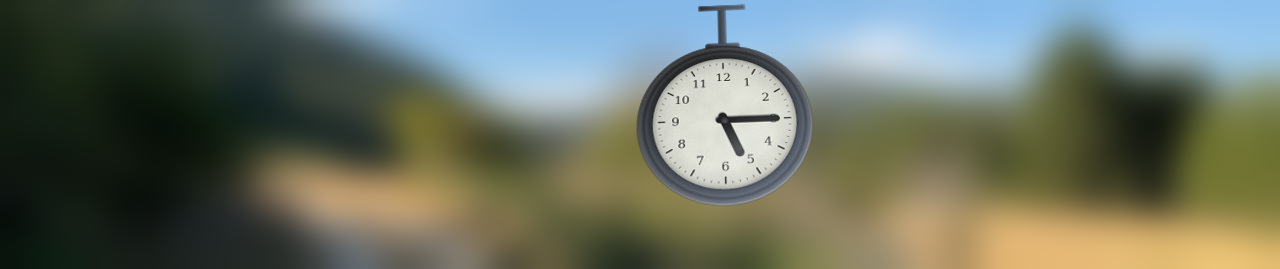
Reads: 5 h 15 min
